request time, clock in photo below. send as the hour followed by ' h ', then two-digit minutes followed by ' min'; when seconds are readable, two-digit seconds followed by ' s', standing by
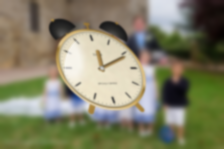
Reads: 12 h 11 min
